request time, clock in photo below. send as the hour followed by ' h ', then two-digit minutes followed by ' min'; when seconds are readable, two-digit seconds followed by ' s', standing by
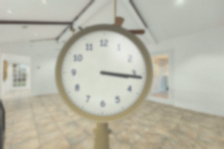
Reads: 3 h 16 min
